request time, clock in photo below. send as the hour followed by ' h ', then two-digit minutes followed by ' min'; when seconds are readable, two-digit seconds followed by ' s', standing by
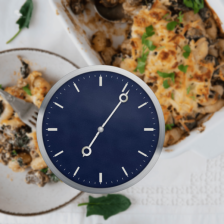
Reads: 7 h 06 min
